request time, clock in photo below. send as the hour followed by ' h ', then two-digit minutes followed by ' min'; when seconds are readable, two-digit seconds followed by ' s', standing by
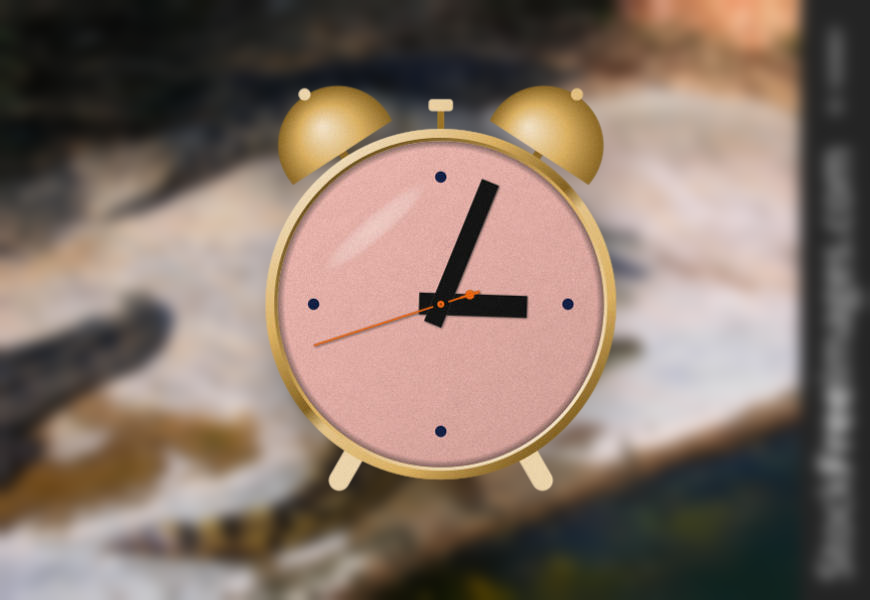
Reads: 3 h 03 min 42 s
